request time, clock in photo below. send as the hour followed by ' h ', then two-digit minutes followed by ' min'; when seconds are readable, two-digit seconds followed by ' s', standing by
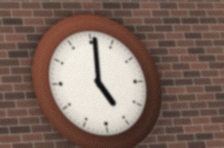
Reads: 5 h 01 min
